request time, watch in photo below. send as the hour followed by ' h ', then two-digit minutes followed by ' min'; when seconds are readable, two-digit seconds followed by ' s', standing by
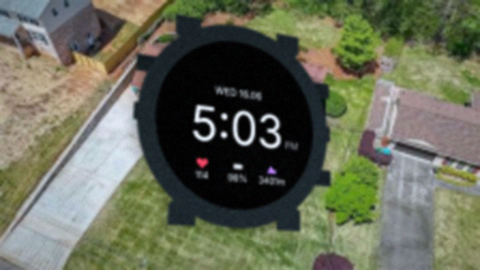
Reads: 5 h 03 min
